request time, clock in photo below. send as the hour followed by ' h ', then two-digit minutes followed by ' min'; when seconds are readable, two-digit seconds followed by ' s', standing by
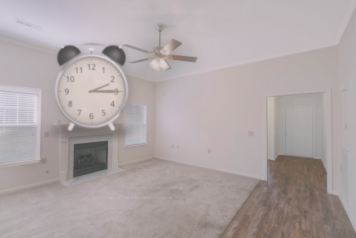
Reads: 2 h 15 min
